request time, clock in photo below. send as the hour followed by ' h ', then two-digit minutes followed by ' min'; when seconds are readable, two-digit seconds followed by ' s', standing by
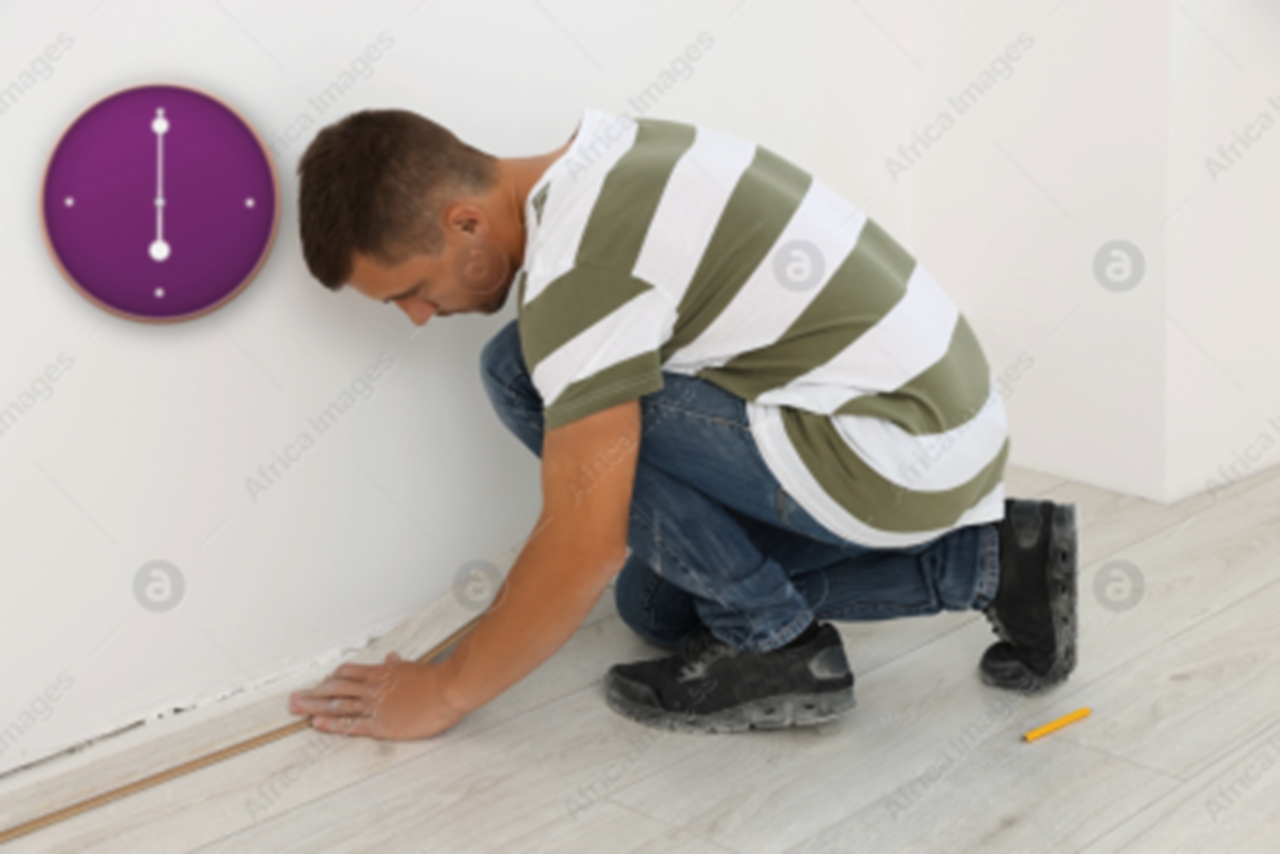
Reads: 6 h 00 min
